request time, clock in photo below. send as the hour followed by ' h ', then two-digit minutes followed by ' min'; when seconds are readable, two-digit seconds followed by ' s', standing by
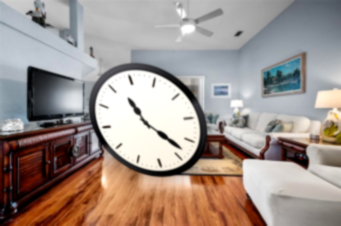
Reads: 11 h 23 min
